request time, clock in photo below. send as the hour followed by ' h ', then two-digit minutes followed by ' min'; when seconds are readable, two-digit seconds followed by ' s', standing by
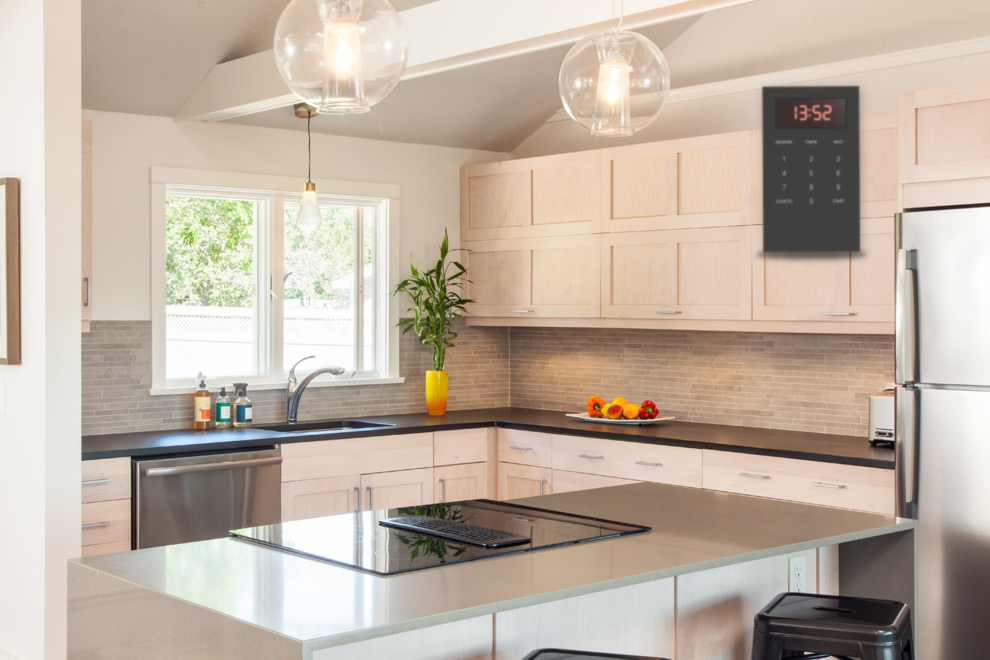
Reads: 13 h 52 min
